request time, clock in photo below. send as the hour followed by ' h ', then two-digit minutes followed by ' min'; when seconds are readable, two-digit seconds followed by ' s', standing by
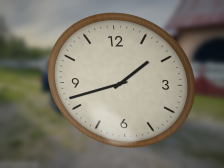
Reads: 1 h 42 min
